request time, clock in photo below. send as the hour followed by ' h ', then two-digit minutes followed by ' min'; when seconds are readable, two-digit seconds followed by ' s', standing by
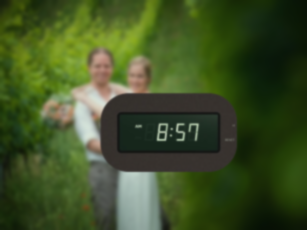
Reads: 8 h 57 min
